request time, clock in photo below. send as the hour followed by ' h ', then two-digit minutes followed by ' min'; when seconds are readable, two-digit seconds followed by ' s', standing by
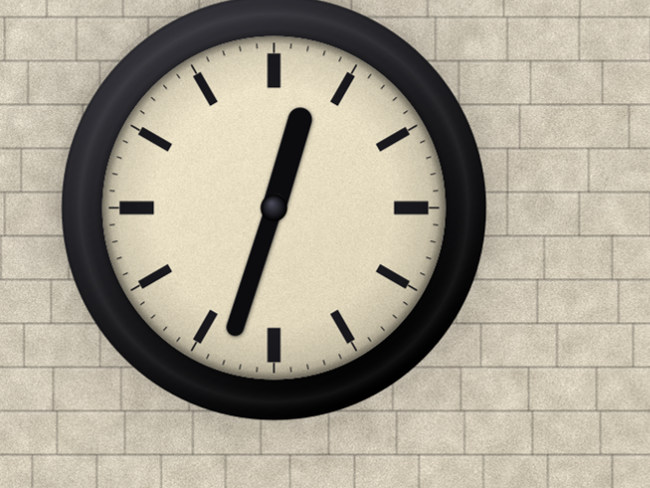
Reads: 12 h 33 min
